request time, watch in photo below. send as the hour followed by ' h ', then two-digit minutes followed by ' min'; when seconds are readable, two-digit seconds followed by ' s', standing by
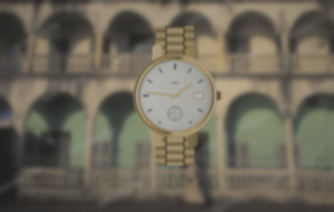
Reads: 1 h 46 min
